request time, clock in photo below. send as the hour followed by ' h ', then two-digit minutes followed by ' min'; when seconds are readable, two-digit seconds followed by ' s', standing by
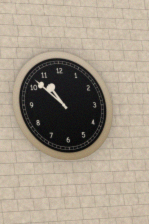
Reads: 10 h 52 min
